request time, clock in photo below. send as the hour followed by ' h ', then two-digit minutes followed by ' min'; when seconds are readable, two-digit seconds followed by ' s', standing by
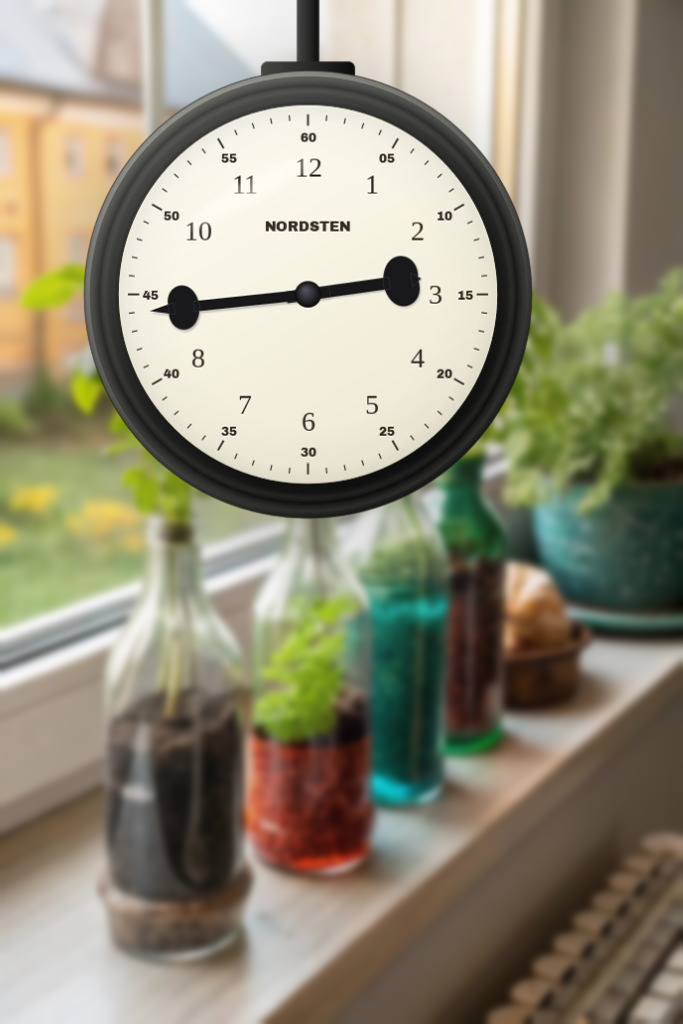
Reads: 2 h 44 min
